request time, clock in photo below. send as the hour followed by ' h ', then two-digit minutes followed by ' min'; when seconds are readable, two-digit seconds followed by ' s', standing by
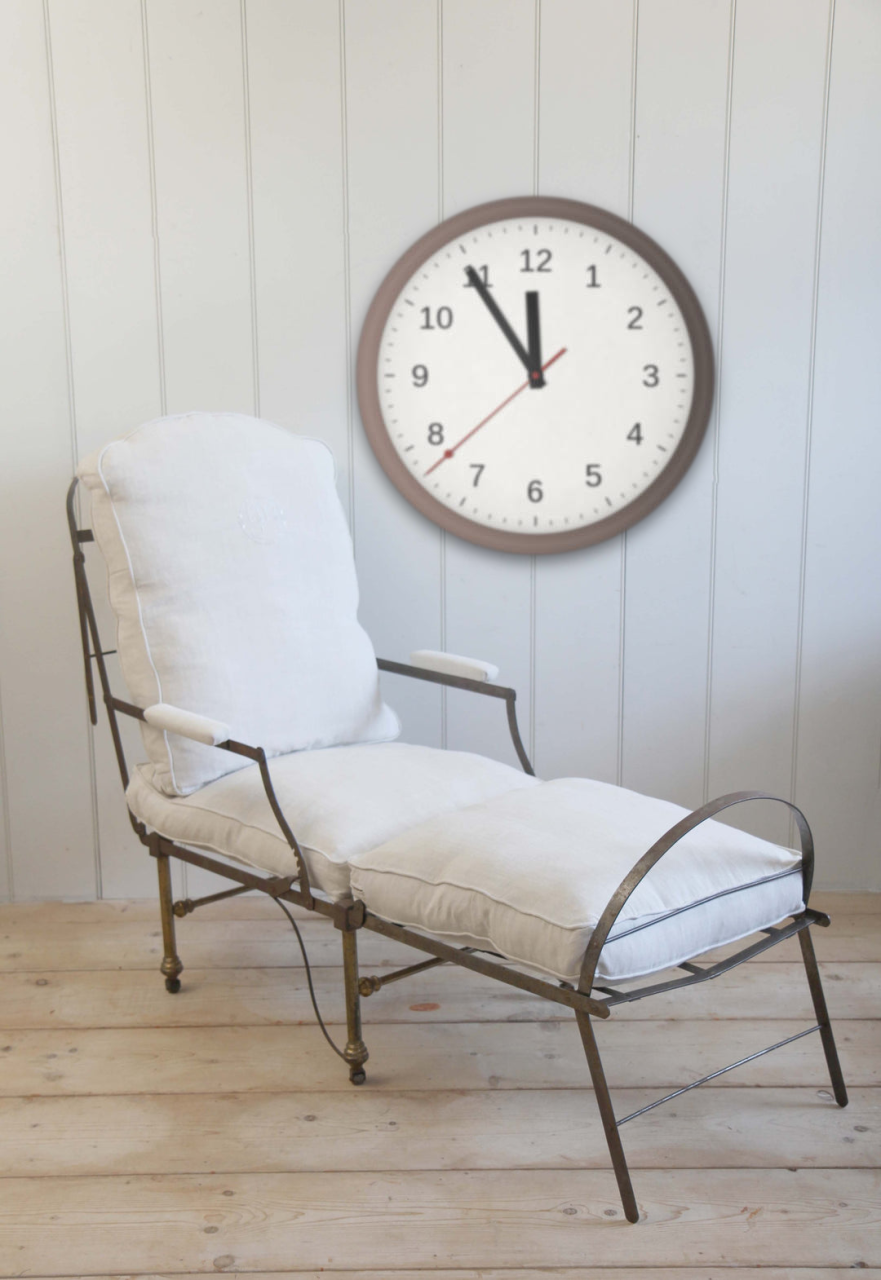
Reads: 11 h 54 min 38 s
